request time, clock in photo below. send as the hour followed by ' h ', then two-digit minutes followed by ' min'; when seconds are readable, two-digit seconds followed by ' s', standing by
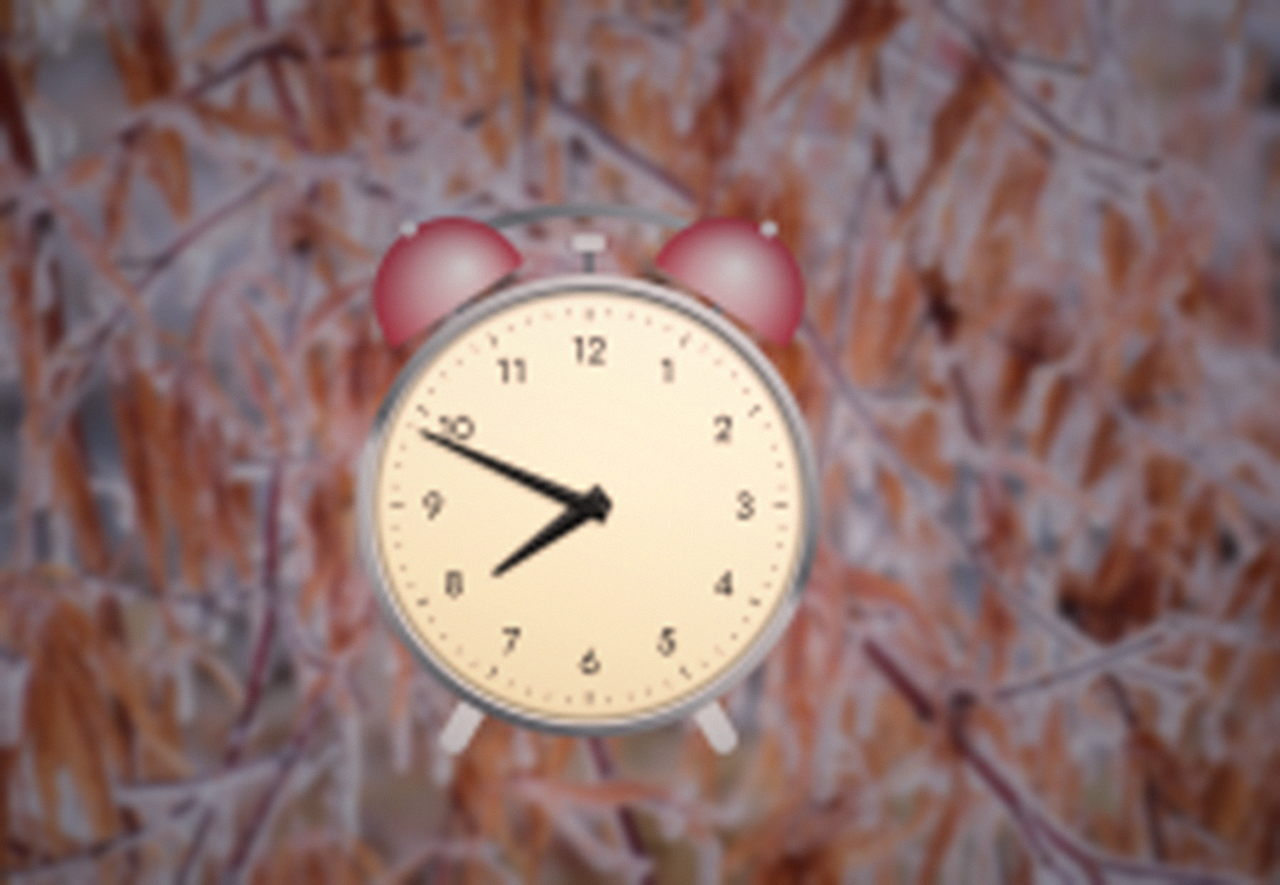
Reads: 7 h 49 min
